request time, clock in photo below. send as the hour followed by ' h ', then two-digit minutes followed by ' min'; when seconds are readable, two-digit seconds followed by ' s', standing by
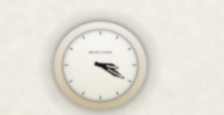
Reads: 3 h 20 min
